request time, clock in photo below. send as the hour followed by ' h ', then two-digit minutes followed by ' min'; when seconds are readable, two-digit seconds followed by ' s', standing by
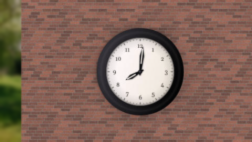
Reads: 8 h 01 min
